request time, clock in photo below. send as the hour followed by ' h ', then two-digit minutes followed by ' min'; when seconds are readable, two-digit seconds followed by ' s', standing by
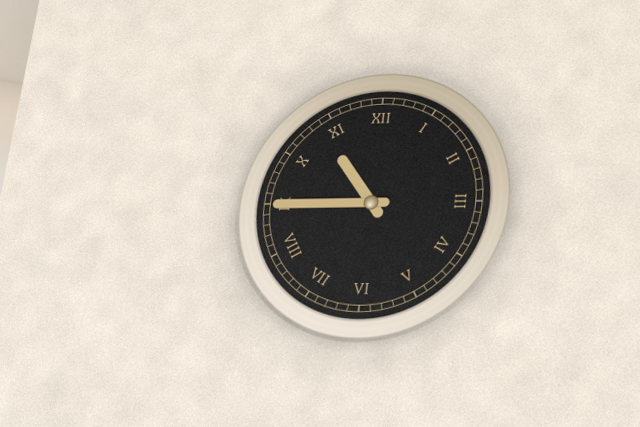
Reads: 10 h 45 min
